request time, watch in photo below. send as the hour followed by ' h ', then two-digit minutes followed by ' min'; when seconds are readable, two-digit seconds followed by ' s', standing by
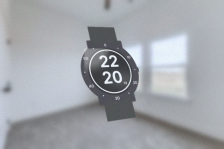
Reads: 22 h 20 min
